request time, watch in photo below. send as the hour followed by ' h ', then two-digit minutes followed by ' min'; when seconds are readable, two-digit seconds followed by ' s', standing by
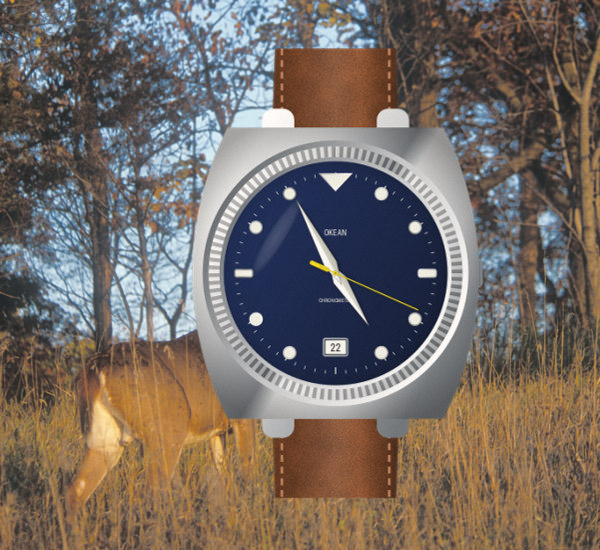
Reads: 4 h 55 min 19 s
